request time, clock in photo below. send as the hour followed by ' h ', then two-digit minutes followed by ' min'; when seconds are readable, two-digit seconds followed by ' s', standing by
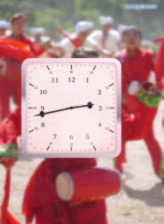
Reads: 2 h 43 min
